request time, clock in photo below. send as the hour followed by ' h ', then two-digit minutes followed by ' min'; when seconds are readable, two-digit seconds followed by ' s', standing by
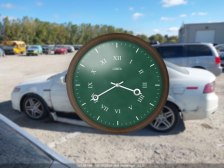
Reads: 3 h 40 min
